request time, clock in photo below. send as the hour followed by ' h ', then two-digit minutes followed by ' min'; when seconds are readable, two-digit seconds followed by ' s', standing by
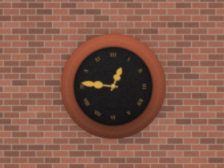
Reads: 12 h 46 min
